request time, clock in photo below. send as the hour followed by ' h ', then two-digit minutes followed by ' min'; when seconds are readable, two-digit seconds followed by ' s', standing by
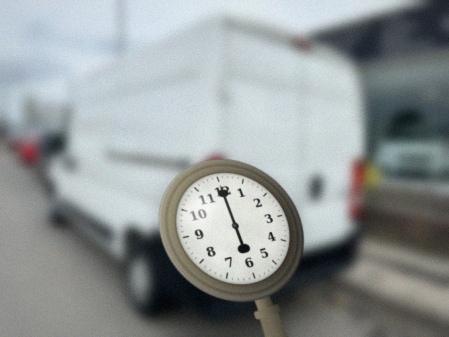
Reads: 6 h 00 min
